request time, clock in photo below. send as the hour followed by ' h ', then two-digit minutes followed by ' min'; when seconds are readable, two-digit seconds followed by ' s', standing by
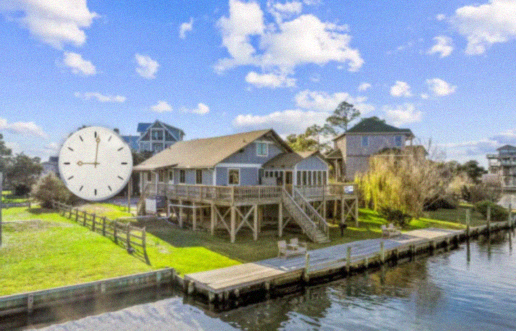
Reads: 9 h 01 min
